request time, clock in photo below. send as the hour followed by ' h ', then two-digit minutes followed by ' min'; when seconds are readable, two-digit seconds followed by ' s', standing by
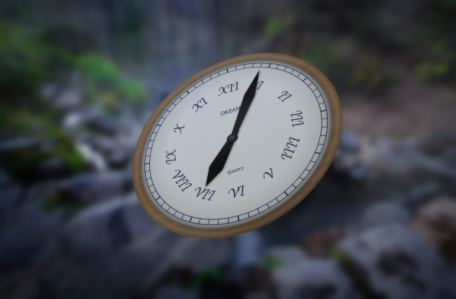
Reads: 7 h 04 min
